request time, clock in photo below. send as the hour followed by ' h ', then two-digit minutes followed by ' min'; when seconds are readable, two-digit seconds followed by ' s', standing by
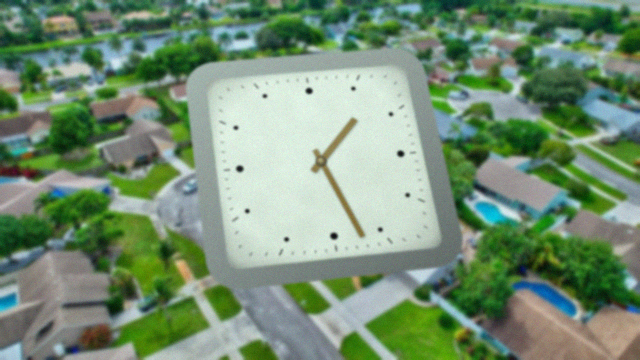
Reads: 1 h 27 min
